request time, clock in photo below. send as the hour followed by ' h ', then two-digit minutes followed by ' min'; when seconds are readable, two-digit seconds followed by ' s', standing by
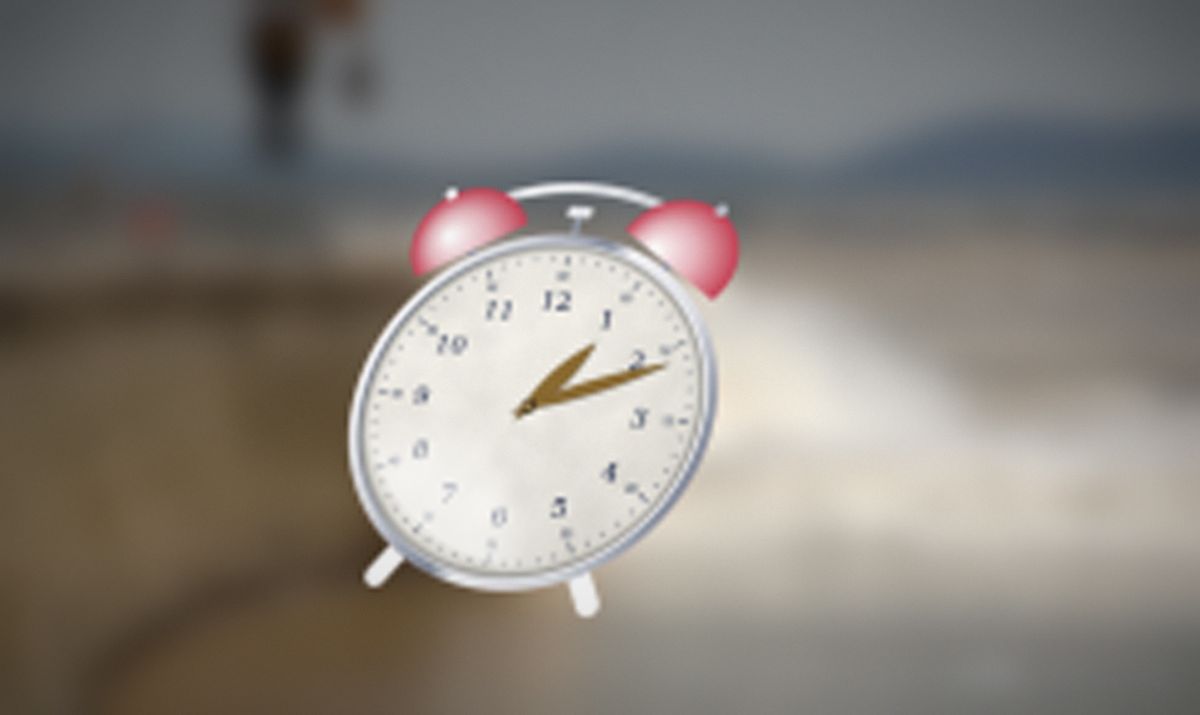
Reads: 1 h 11 min
